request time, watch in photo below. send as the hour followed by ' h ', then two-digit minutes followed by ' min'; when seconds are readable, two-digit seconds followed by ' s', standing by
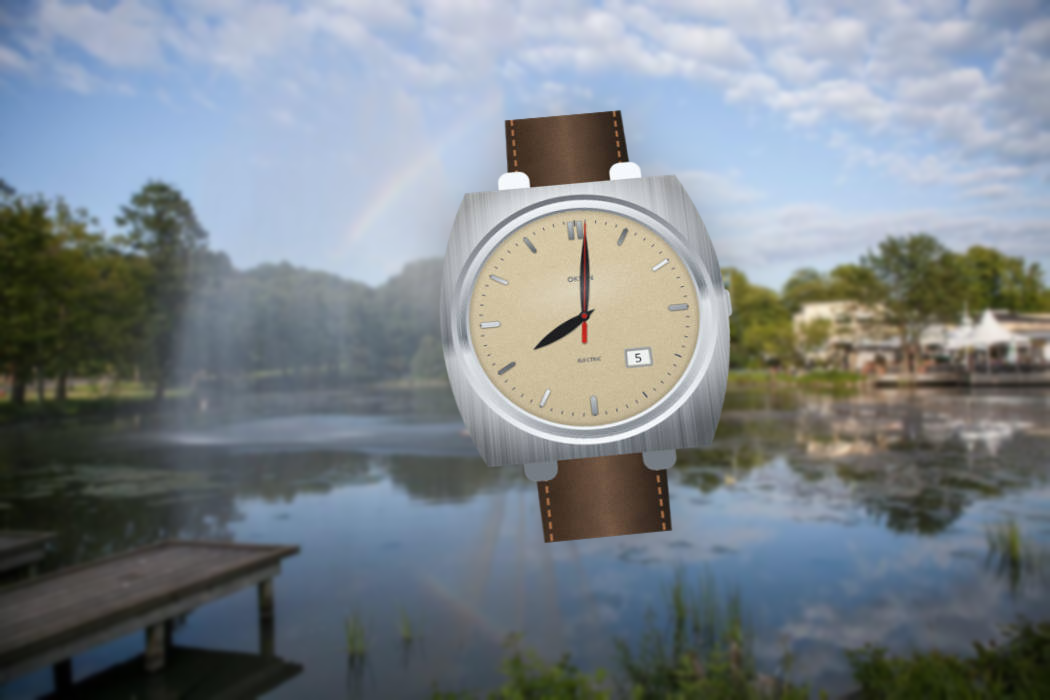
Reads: 8 h 01 min 01 s
